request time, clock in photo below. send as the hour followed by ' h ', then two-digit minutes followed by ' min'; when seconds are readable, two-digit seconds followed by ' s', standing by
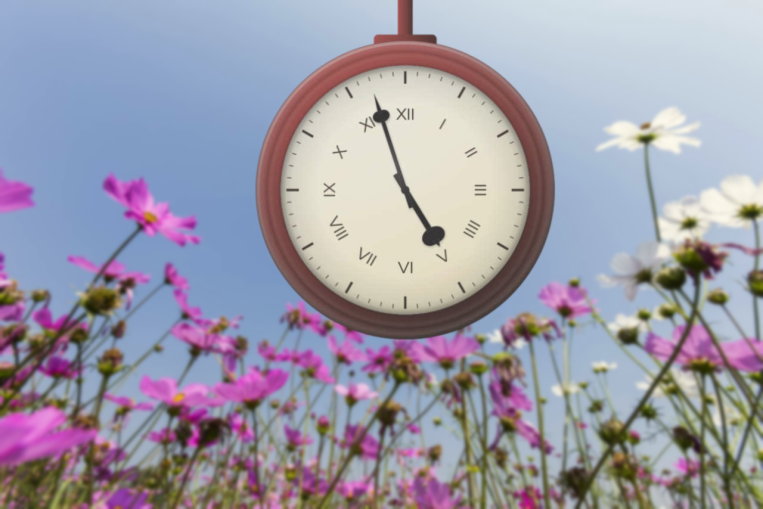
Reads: 4 h 57 min
